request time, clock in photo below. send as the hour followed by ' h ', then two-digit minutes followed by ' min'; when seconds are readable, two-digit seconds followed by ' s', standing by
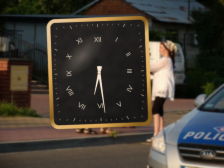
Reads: 6 h 29 min
